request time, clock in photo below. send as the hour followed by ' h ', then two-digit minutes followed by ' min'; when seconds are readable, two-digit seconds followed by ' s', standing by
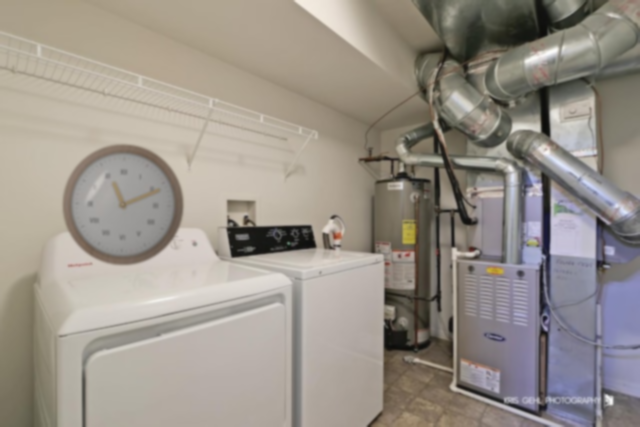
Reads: 11 h 11 min
